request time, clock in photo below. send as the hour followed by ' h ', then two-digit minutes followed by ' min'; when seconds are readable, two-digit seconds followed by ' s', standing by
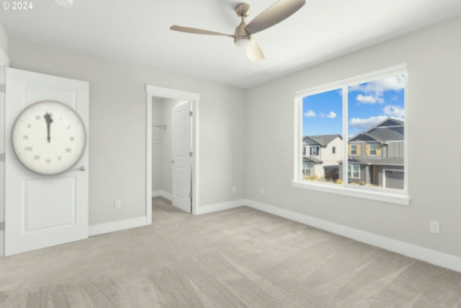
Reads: 11 h 59 min
